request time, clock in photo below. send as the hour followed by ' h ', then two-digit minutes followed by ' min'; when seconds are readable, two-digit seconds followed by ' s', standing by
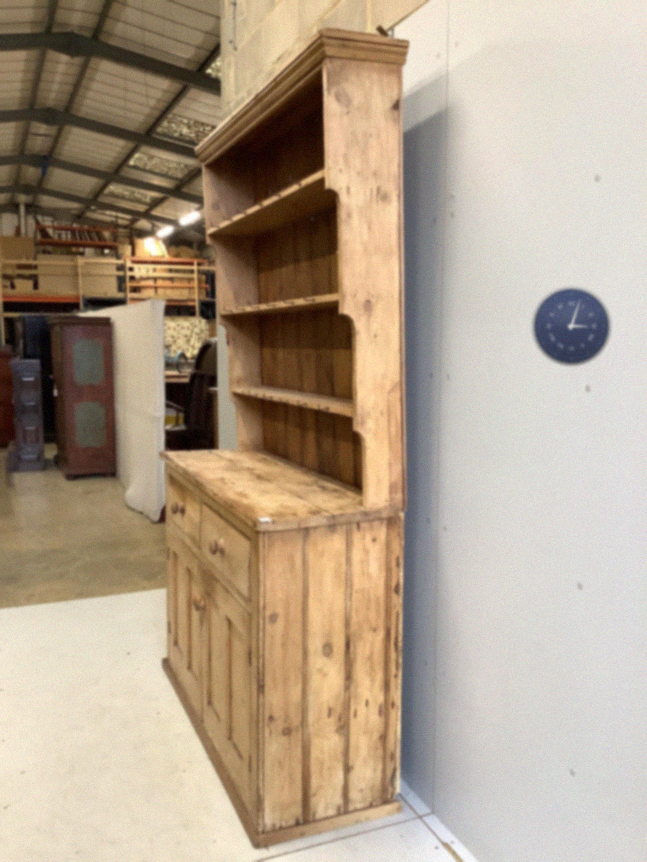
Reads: 3 h 03 min
